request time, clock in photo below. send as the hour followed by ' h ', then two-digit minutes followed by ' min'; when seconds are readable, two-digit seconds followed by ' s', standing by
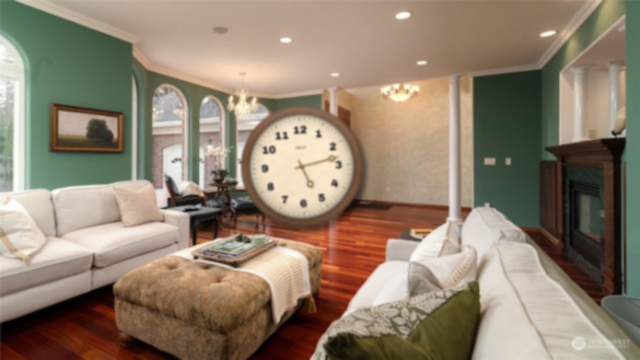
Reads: 5 h 13 min
